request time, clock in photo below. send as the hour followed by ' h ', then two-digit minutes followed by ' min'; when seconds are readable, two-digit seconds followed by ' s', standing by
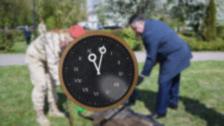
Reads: 11 h 01 min
